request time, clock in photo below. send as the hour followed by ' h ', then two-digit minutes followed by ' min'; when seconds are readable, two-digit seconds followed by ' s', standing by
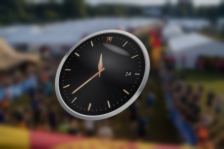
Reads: 11 h 37 min
